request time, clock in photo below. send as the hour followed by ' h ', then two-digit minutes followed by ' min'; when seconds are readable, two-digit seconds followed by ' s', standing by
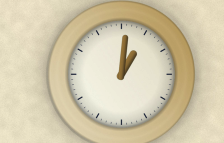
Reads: 1 h 01 min
